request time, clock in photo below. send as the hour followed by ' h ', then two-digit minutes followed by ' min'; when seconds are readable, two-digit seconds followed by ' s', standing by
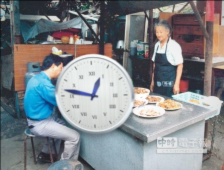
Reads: 12 h 47 min
